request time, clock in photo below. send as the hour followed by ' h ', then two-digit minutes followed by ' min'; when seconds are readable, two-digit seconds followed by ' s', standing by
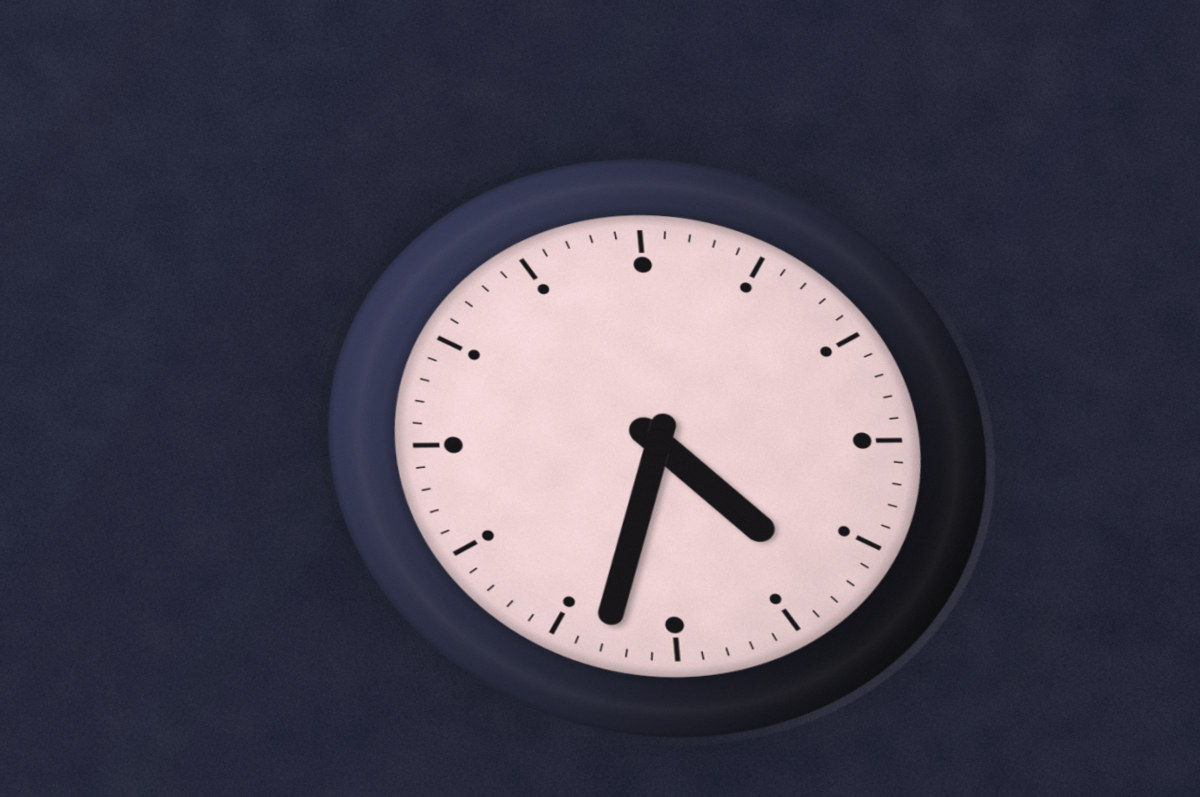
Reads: 4 h 33 min
